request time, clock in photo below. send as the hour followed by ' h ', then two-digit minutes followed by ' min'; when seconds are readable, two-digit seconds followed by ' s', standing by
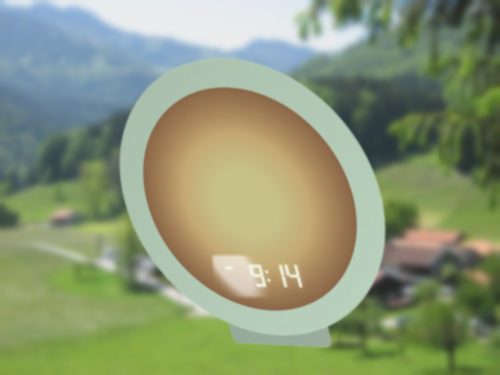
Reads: 9 h 14 min
